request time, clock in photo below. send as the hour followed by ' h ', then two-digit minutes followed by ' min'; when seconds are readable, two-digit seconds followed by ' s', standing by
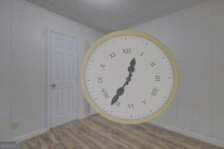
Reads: 12 h 36 min
